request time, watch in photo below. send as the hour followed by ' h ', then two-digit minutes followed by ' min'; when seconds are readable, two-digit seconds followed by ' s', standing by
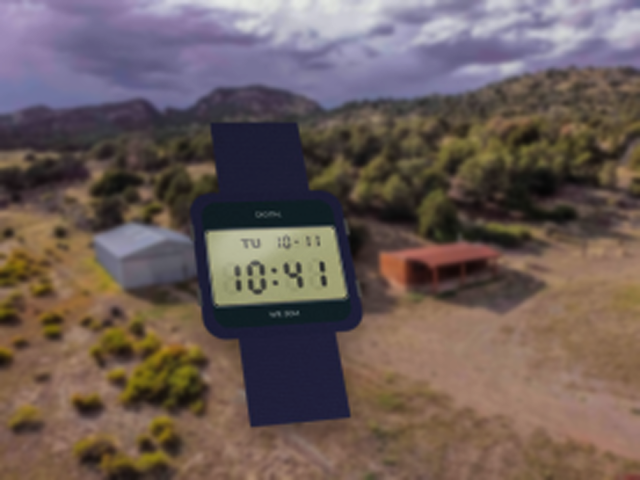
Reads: 10 h 41 min
